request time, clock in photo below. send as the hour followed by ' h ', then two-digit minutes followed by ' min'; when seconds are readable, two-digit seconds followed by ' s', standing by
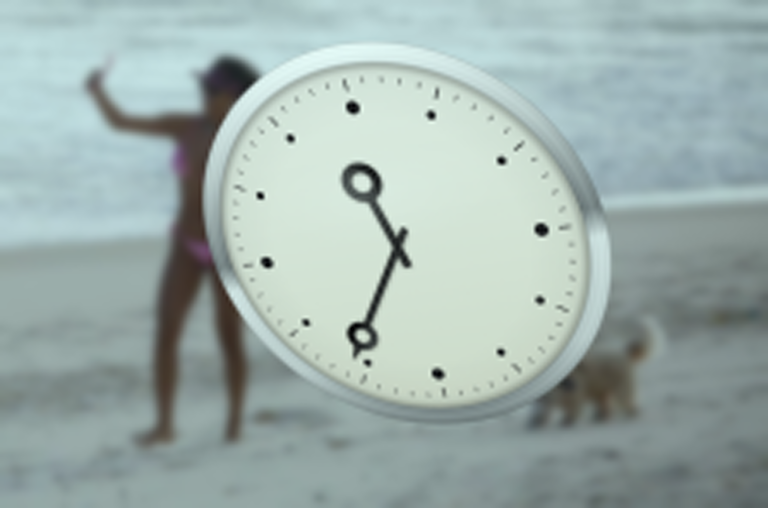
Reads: 11 h 36 min
